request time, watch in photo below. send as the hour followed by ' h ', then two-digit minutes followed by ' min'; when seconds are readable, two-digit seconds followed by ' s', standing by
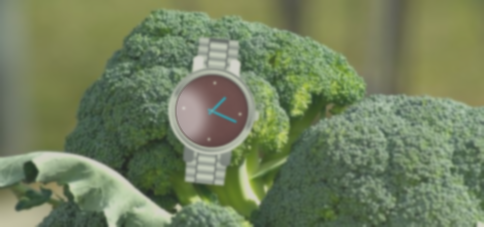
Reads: 1 h 18 min
